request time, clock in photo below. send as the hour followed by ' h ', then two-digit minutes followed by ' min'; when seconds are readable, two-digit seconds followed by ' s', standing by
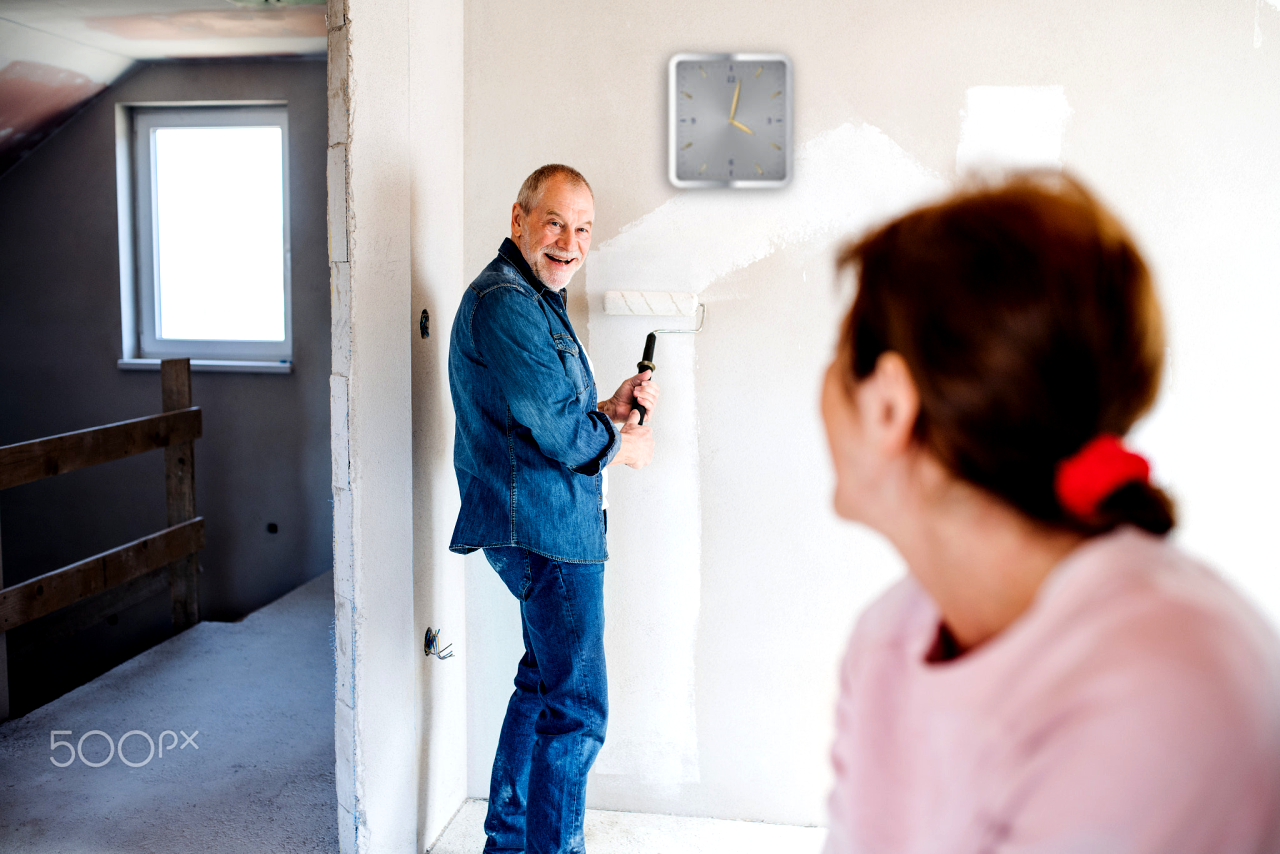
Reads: 4 h 02 min
